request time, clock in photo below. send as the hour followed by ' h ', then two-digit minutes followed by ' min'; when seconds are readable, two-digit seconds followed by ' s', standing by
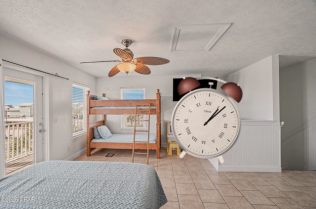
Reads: 1 h 07 min
